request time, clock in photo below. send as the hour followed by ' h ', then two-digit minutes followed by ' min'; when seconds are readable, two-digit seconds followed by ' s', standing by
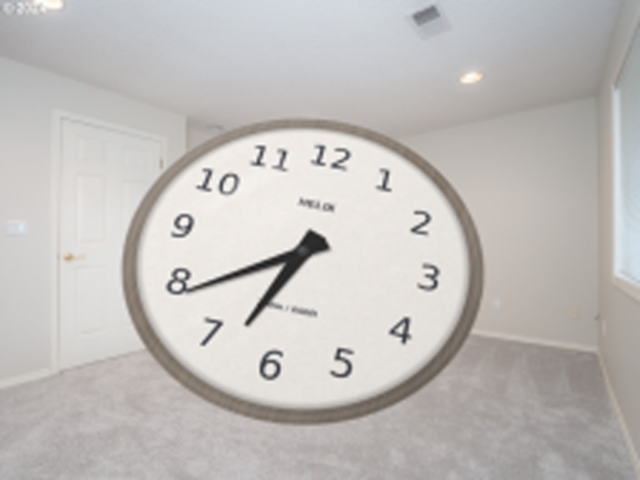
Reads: 6 h 39 min
